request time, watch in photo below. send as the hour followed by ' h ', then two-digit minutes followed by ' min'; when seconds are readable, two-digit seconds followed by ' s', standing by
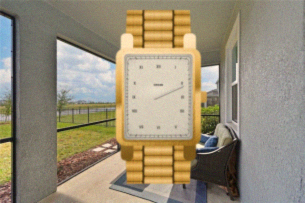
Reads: 2 h 11 min
